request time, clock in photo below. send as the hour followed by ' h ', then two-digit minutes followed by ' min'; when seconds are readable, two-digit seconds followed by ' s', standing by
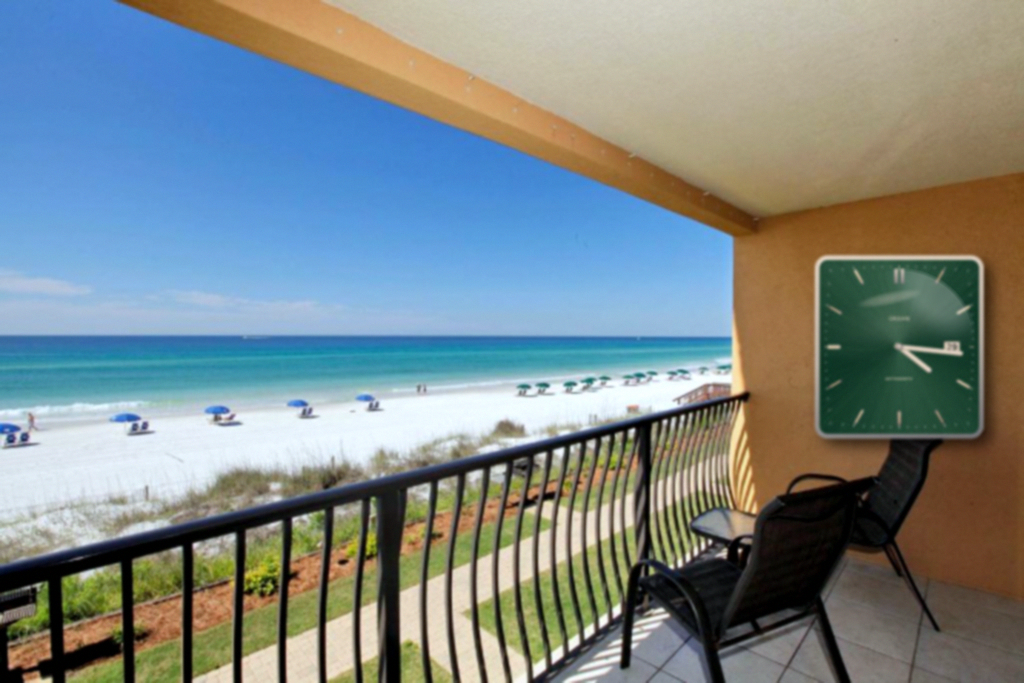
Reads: 4 h 16 min
